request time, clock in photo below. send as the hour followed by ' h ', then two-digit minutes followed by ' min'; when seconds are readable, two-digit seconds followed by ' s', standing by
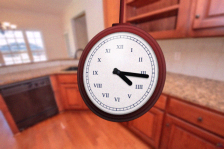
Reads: 4 h 16 min
